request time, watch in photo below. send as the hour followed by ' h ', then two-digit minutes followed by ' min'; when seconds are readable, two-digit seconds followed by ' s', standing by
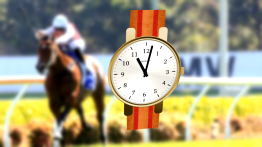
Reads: 11 h 02 min
